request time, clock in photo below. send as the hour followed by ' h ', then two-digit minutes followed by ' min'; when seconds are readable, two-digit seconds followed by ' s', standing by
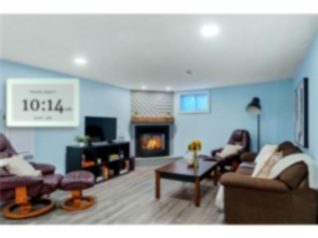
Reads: 10 h 14 min
